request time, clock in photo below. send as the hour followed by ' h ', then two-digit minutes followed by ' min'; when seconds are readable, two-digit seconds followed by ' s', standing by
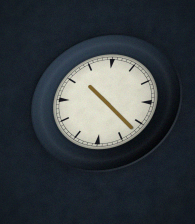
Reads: 10 h 22 min
